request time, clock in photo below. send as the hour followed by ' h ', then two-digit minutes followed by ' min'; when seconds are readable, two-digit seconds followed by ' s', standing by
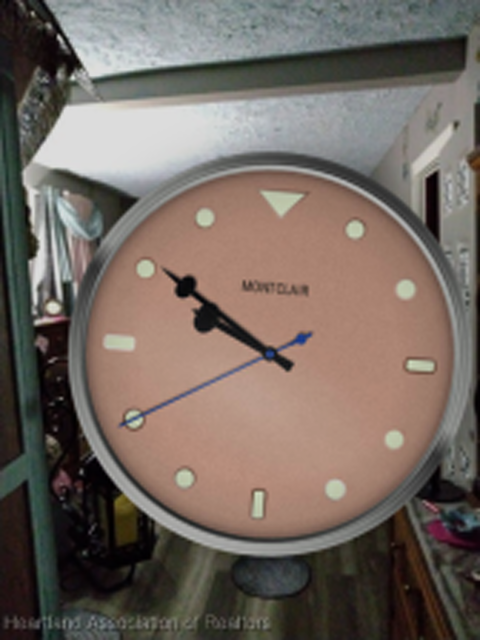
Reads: 9 h 50 min 40 s
